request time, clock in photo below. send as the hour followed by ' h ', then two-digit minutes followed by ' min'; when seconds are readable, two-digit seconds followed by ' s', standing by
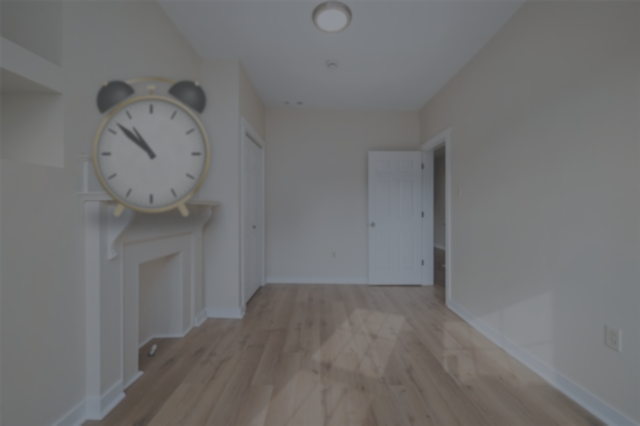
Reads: 10 h 52 min
